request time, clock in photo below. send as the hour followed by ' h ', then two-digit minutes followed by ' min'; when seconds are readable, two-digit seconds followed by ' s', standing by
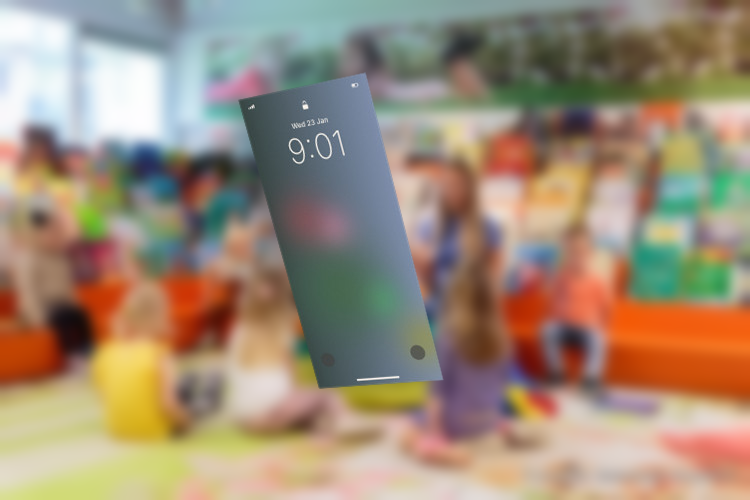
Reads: 9 h 01 min
